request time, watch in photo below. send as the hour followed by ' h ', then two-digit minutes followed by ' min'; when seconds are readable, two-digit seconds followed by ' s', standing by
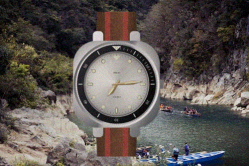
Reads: 7 h 14 min
